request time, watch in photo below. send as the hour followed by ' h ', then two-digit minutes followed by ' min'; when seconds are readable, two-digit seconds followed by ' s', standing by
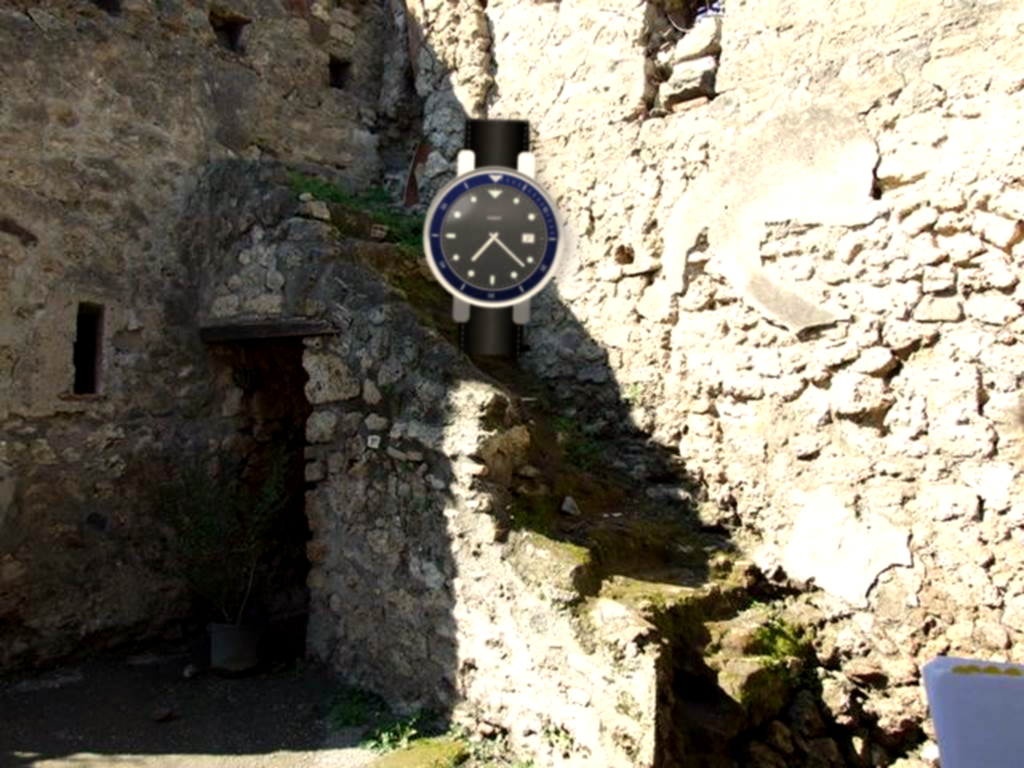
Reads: 7 h 22 min
